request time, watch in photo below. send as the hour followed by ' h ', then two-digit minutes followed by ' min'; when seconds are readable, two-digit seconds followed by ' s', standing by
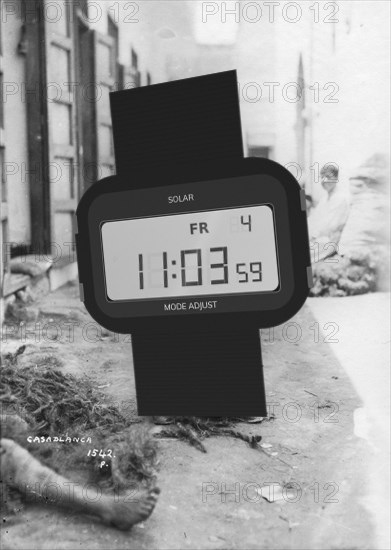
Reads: 11 h 03 min 59 s
